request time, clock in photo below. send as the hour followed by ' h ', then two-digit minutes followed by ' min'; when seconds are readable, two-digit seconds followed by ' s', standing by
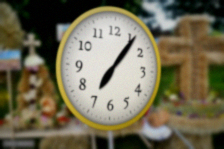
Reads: 7 h 06 min
